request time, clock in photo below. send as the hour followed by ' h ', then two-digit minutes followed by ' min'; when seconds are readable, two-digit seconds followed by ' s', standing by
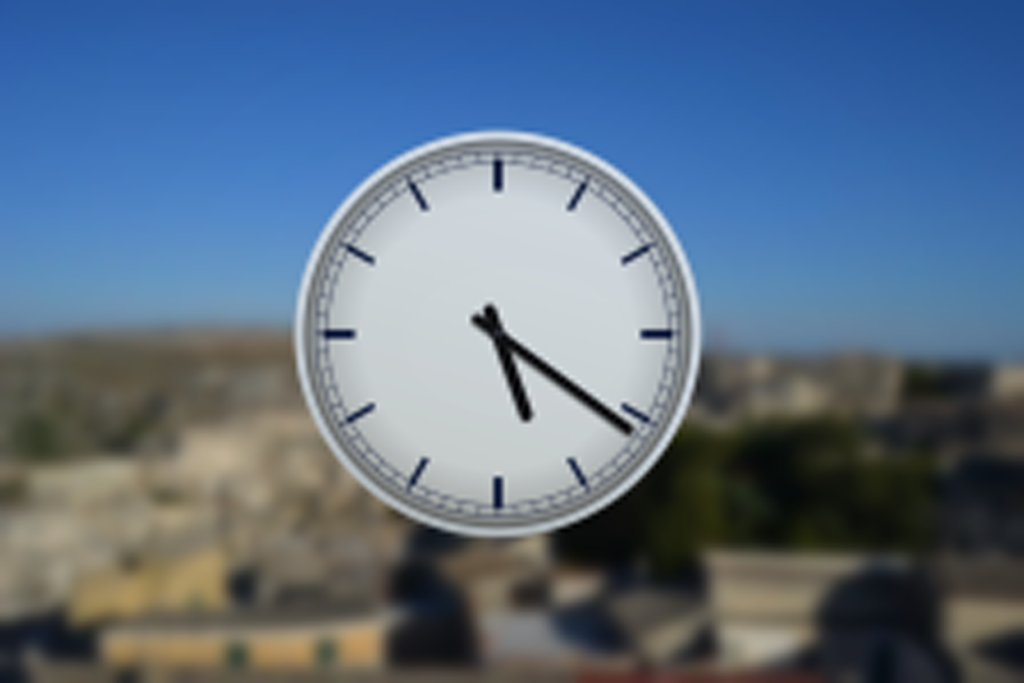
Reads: 5 h 21 min
